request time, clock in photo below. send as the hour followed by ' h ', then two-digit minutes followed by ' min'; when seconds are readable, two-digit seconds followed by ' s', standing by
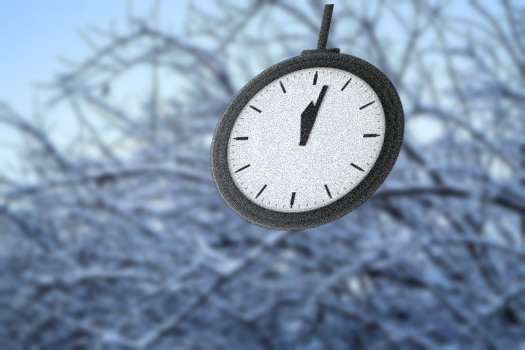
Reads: 12 h 02 min
